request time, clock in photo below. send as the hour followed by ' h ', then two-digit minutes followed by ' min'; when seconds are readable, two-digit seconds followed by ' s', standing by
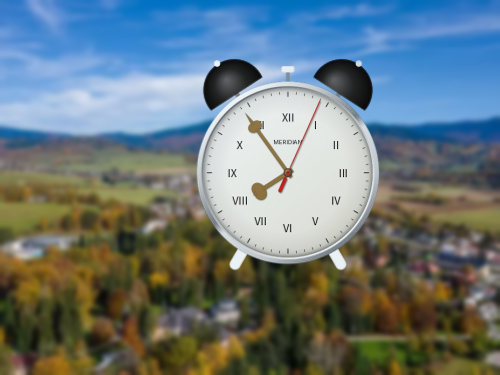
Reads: 7 h 54 min 04 s
